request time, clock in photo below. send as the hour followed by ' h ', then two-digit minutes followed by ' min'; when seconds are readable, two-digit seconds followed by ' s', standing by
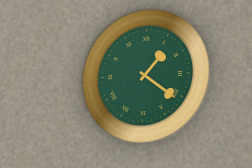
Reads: 1 h 21 min
